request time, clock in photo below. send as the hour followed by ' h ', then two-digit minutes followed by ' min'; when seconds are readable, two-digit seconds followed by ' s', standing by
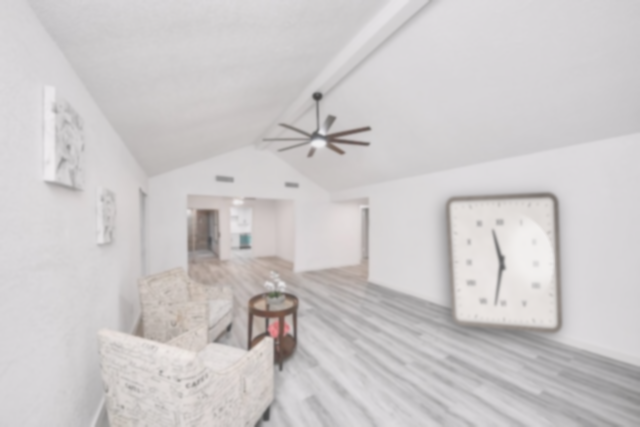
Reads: 11 h 32 min
